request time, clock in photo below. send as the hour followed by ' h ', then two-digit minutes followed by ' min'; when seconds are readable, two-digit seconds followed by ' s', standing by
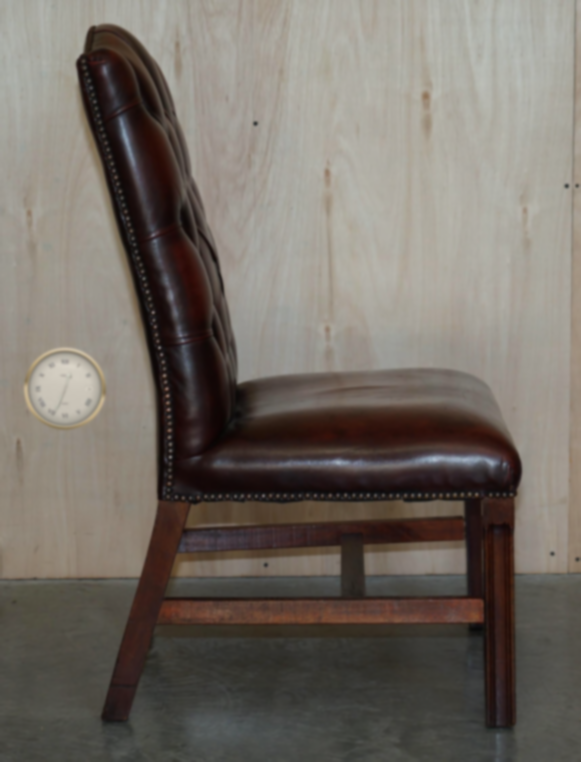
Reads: 12 h 34 min
